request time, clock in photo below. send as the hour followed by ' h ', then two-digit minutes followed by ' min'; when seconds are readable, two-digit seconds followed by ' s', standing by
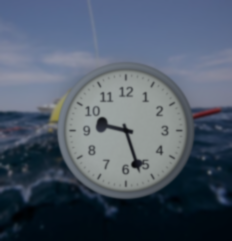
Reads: 9 h 27 min
